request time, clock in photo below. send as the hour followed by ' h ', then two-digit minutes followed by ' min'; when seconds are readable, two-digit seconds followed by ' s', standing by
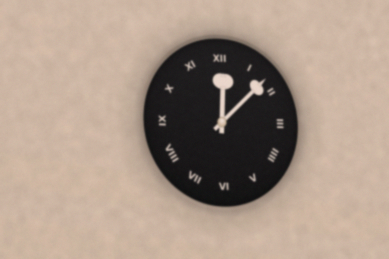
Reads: 12 h 08 min
